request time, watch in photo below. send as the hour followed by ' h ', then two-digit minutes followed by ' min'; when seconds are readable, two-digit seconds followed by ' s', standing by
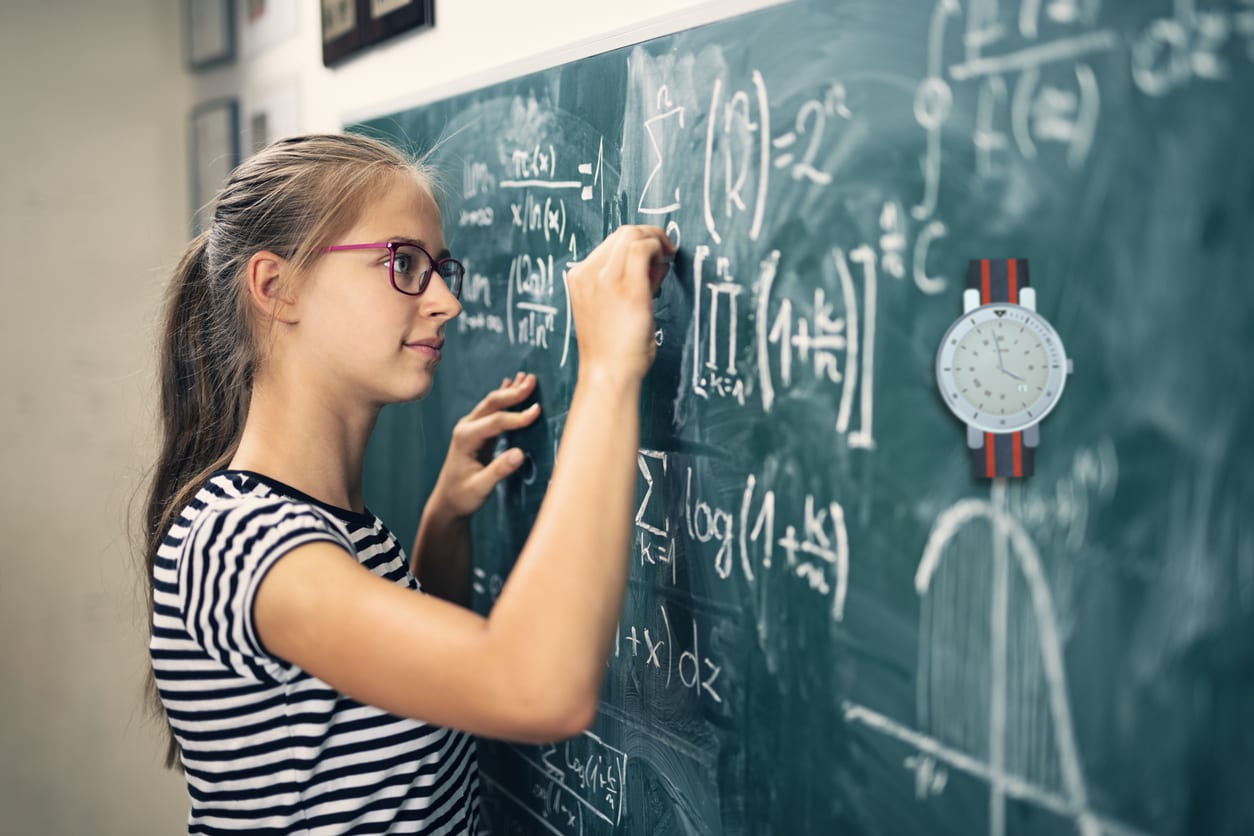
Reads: 3 h 58 min
